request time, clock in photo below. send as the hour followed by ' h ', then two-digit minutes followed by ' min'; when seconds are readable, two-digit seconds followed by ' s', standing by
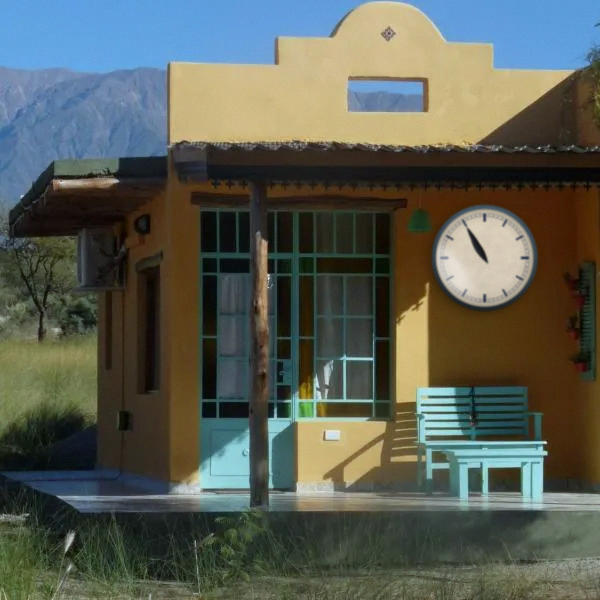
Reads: 10 h 55 min
